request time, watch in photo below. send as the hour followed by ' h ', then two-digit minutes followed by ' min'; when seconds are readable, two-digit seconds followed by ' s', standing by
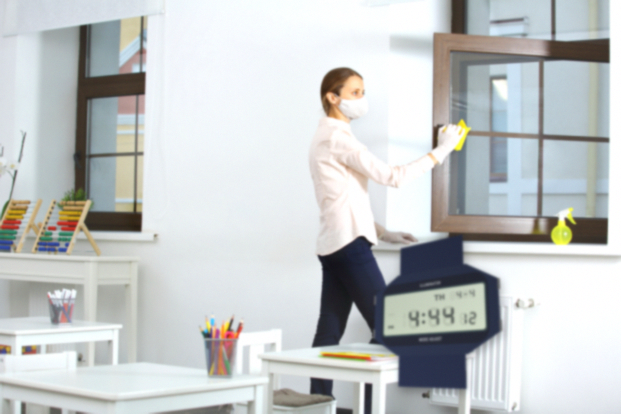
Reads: 4 h 44 min
